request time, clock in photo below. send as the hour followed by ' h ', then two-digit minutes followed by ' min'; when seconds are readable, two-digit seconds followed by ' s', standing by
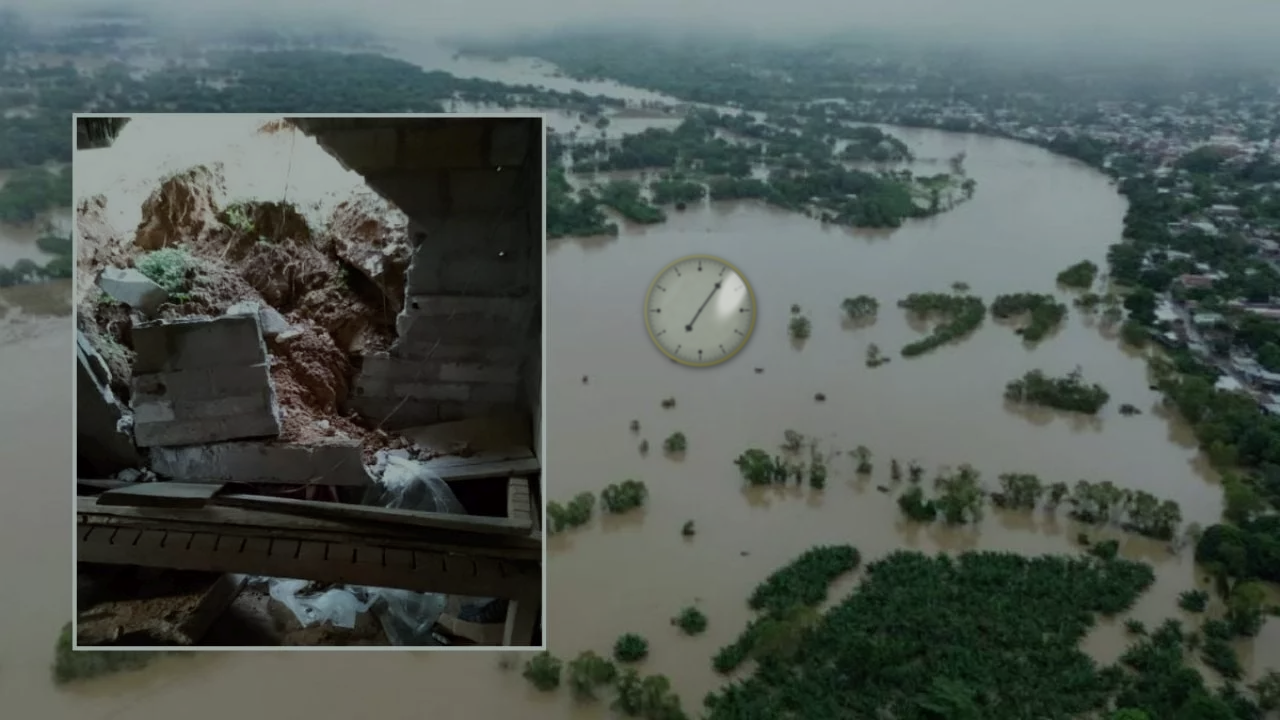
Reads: 7 h 06 min
